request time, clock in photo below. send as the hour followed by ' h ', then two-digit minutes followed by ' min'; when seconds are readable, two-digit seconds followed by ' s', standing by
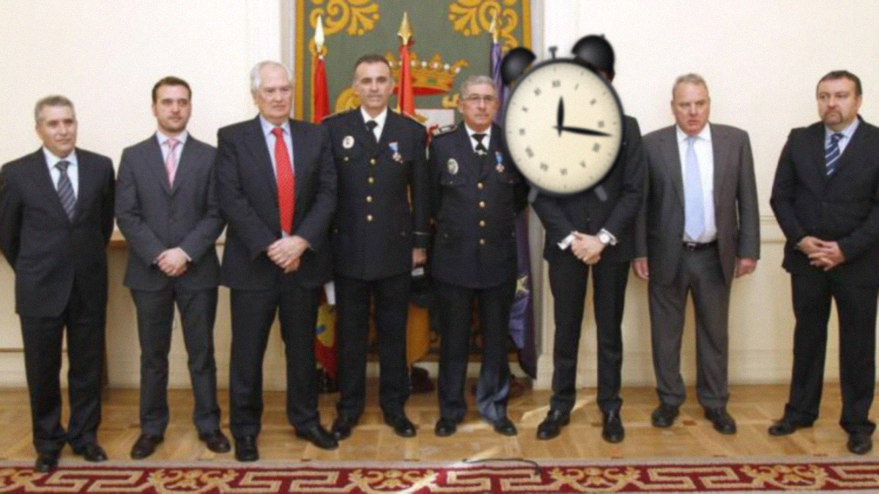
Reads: 12 h 17 min
